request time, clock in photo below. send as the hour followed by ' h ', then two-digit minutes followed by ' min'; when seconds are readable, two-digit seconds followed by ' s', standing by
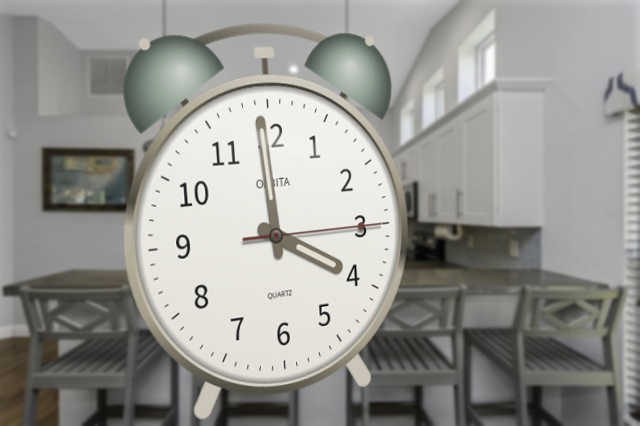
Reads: 3 h 59 min 15 s
